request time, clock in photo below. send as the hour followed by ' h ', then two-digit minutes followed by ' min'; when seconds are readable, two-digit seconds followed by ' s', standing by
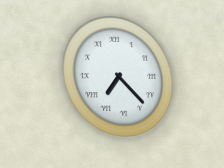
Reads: 7 h 23 min
